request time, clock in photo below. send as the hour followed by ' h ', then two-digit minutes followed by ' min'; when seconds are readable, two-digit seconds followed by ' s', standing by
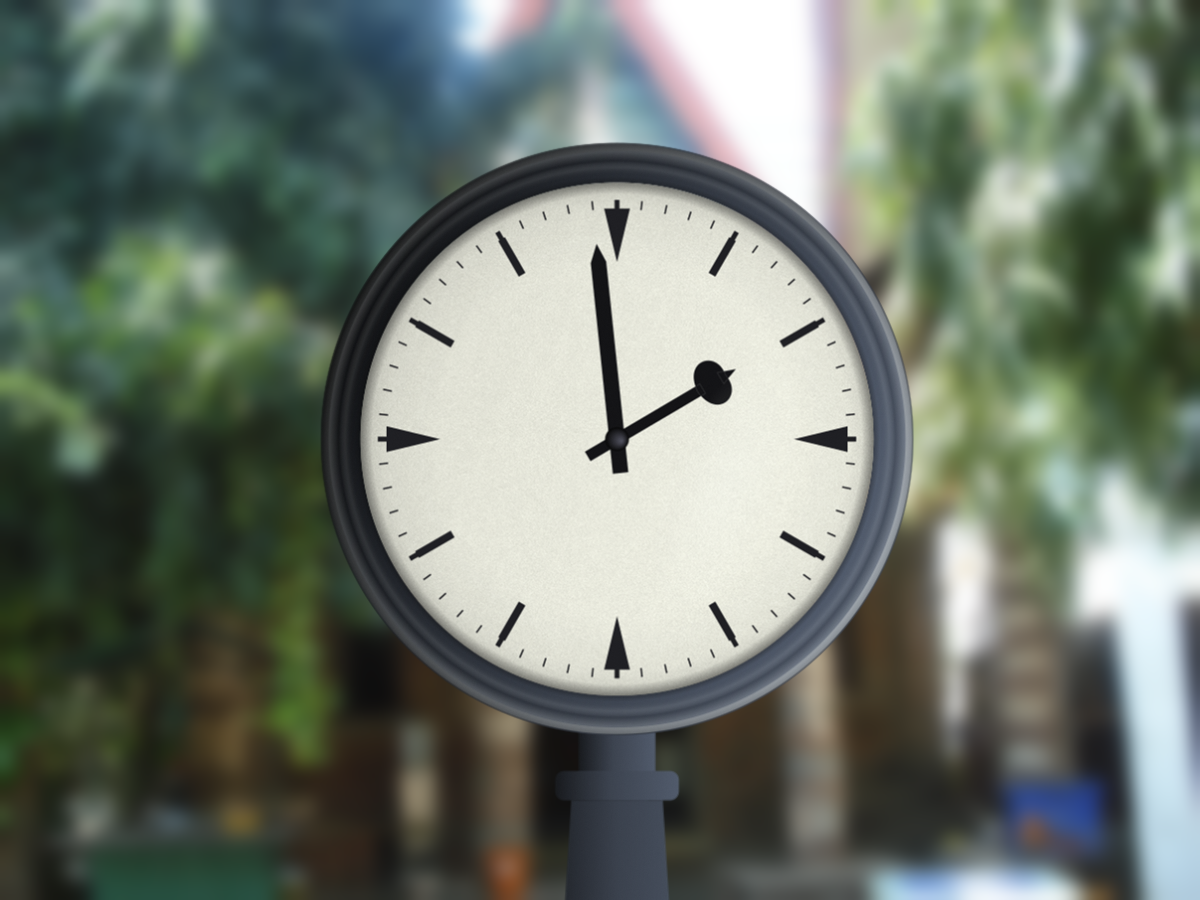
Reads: 1 h 59 min
